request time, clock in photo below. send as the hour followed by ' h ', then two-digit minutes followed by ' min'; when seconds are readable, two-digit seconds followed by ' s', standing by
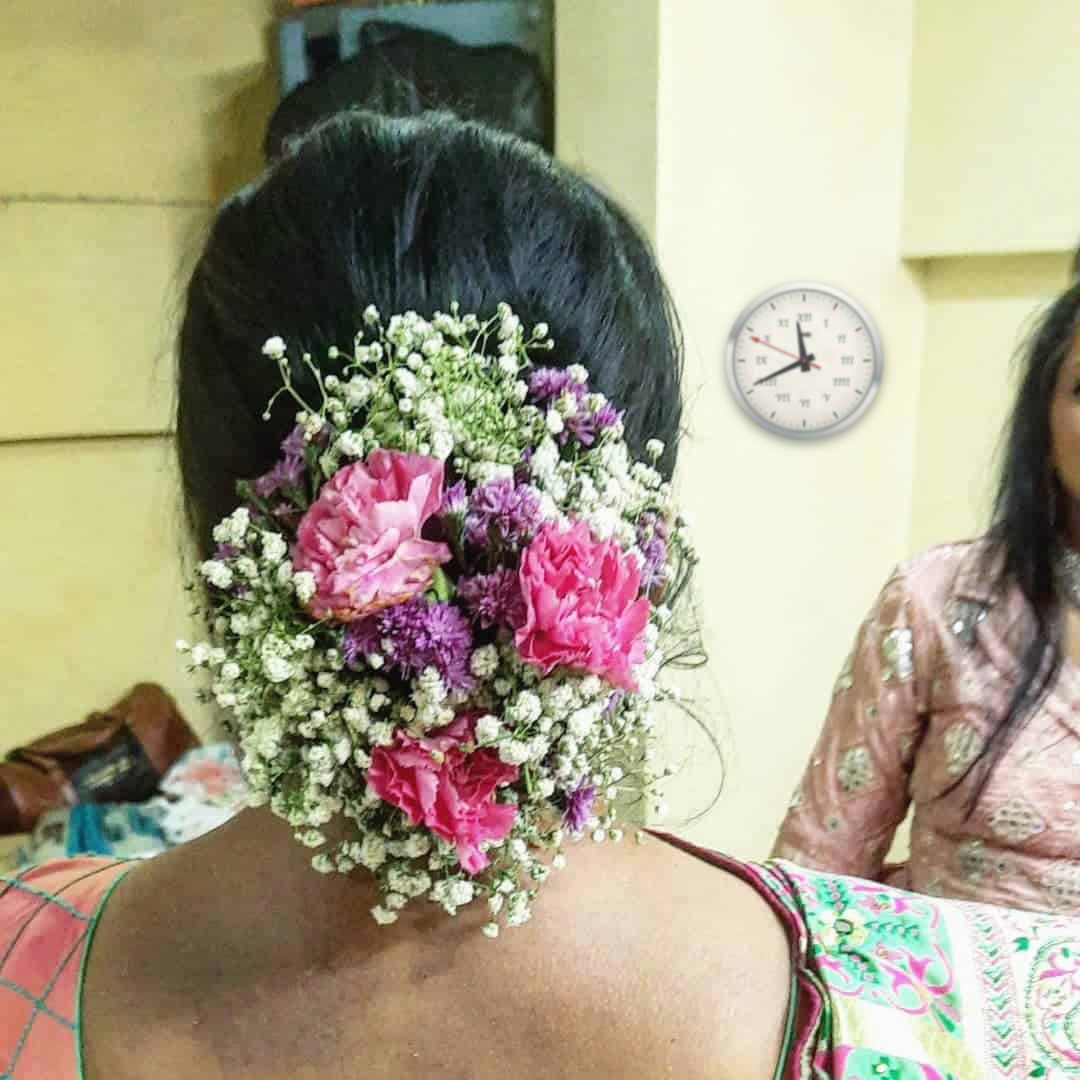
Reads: 11 h 40 min 49 s
